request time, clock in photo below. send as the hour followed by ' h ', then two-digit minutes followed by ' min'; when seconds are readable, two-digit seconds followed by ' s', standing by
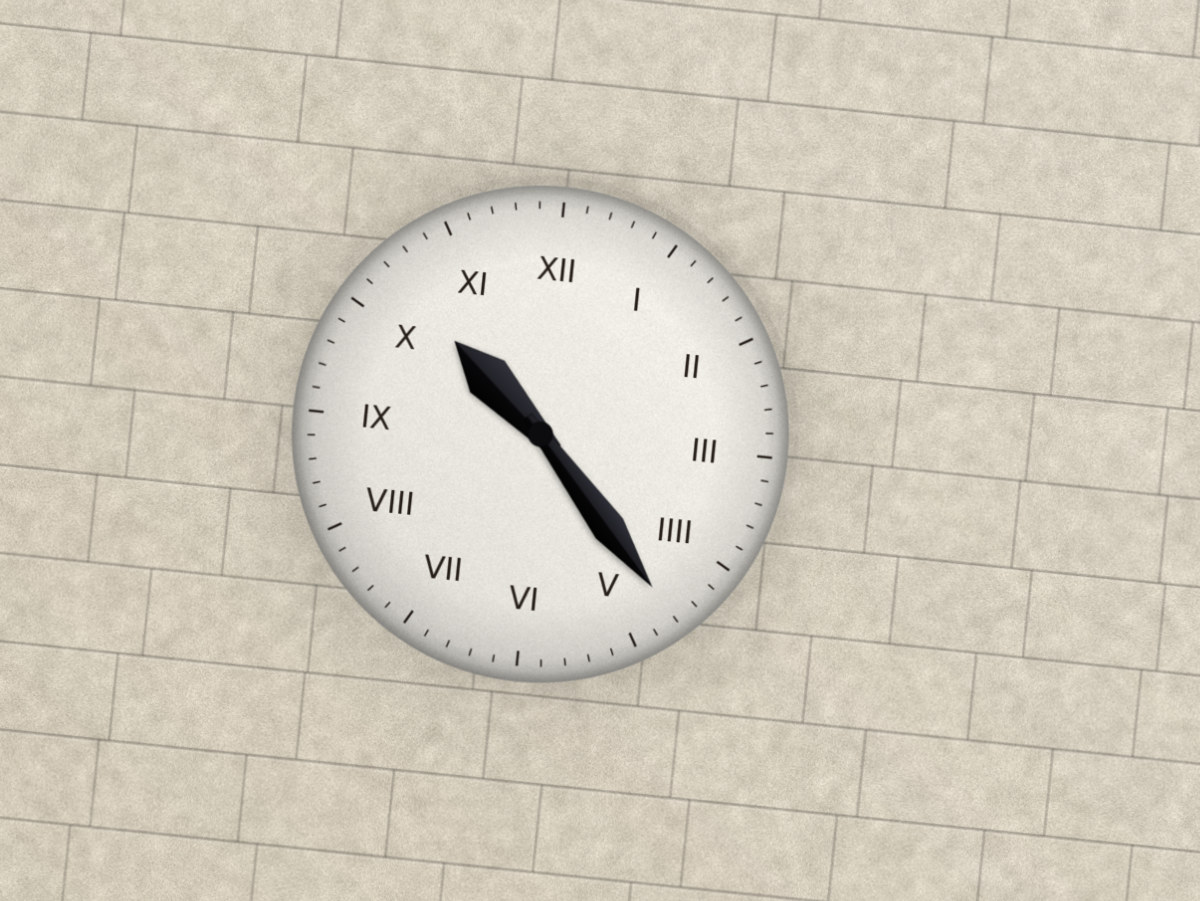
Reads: 10 h 23 min
